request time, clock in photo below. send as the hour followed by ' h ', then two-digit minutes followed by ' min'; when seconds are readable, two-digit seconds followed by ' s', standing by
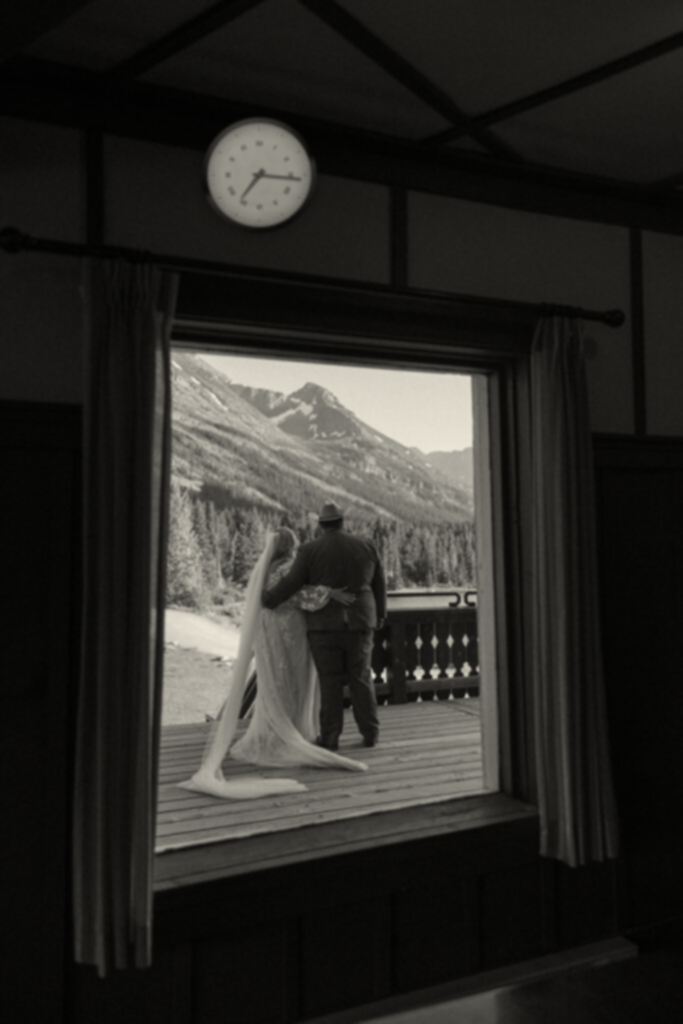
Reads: 7 h 16 min
